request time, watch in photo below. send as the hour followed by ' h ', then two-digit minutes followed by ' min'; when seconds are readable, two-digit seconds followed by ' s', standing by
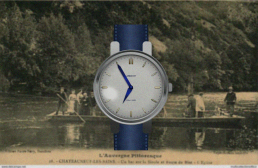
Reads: 6 h 55 min
